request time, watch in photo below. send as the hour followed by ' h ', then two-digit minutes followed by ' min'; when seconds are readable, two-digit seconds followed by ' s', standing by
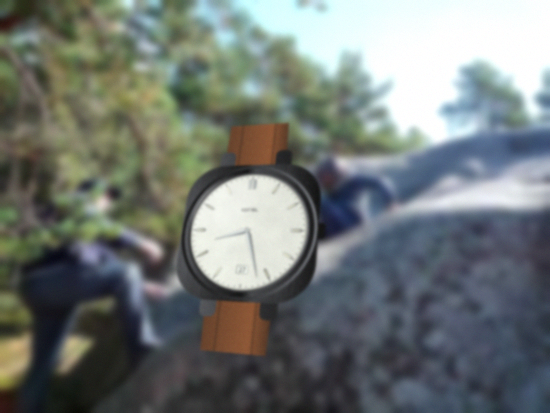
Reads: 8 h 27 min
